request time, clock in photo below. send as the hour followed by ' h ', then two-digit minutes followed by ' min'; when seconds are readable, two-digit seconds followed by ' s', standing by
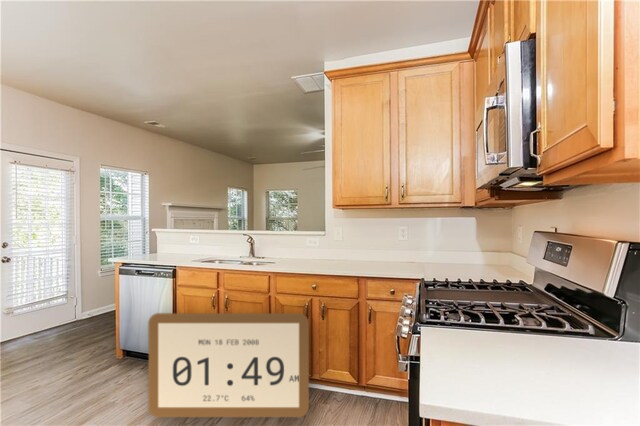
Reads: 1 h 49 min
